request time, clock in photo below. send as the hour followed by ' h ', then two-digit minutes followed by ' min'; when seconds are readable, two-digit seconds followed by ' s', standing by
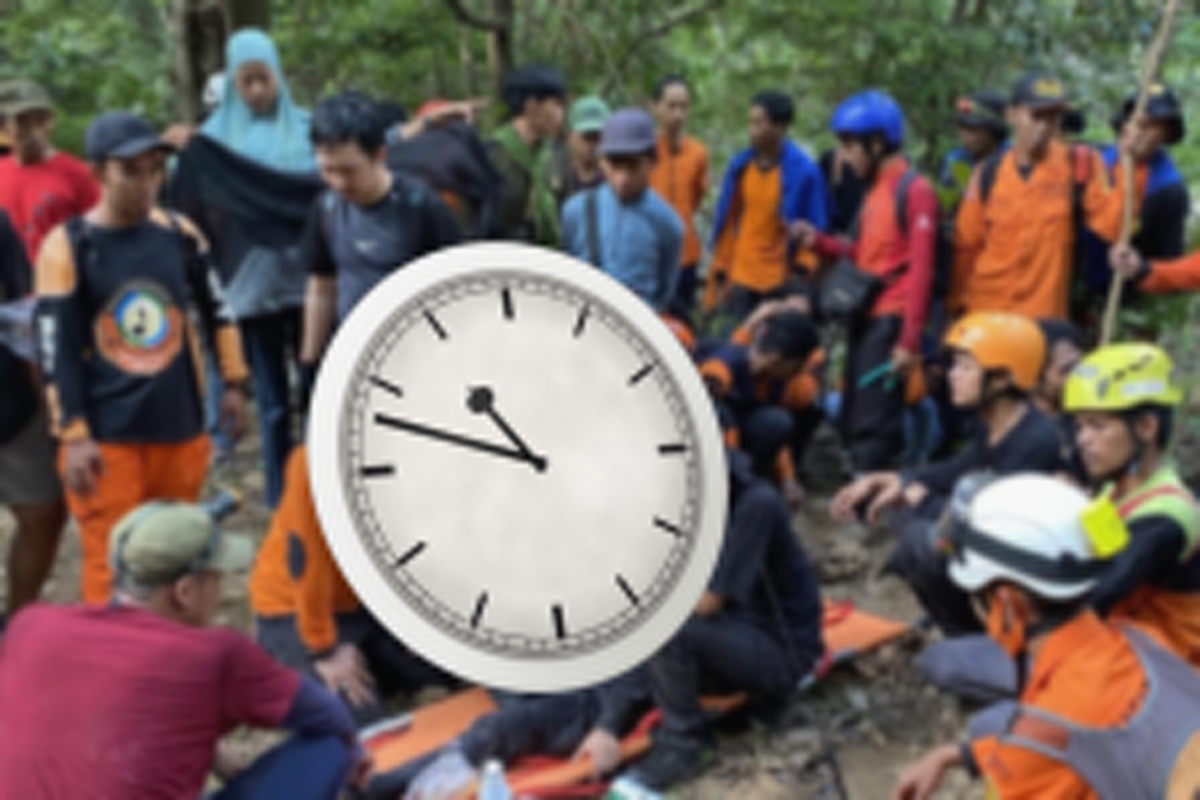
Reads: 10 h 48 min
